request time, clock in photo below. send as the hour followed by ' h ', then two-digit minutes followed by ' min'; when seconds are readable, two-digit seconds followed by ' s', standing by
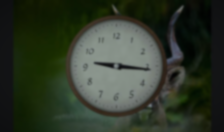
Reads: 9 h 16 min
